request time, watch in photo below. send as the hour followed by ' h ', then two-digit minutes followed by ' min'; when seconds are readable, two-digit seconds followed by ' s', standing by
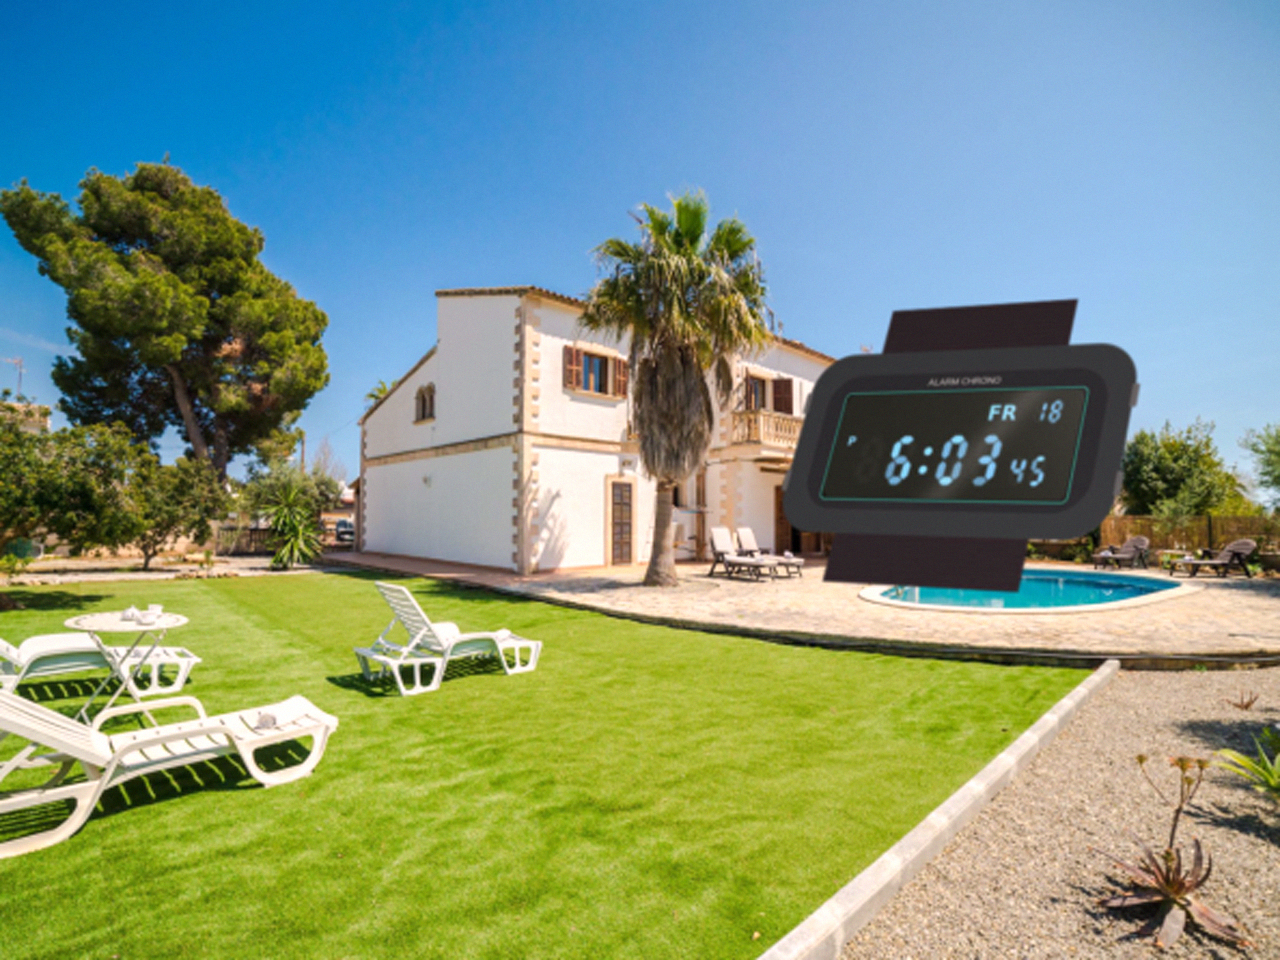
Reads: 6 h 03 min 45 s
